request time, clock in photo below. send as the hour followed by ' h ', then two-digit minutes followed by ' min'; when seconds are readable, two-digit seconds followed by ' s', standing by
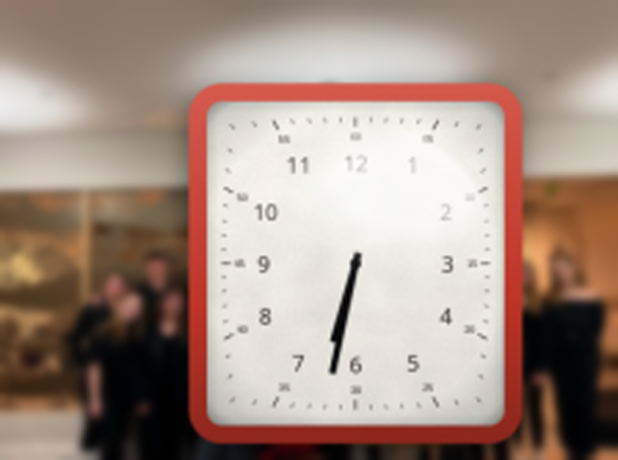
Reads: 6 h 32 min
